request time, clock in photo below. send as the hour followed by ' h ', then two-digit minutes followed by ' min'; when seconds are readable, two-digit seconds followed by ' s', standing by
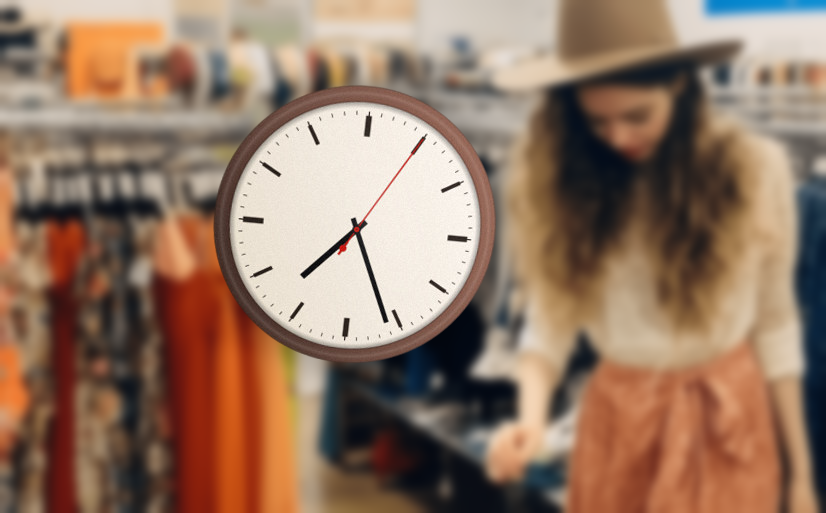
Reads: 7 h 26 min 05 s
